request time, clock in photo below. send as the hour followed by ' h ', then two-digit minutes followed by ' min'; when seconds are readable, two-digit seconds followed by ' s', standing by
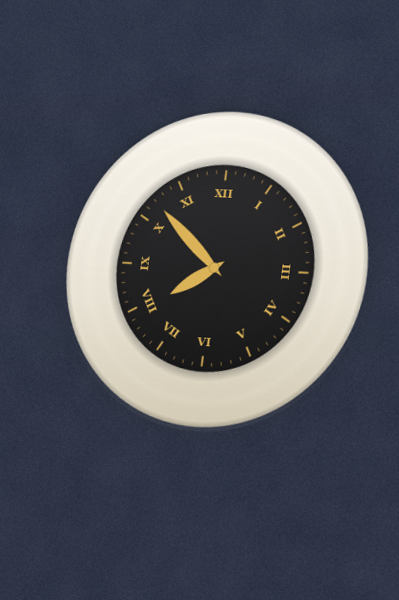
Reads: 7 h 52 min
